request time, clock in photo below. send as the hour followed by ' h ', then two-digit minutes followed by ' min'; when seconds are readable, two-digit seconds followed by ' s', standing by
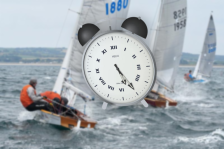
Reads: 5 h 25 min
